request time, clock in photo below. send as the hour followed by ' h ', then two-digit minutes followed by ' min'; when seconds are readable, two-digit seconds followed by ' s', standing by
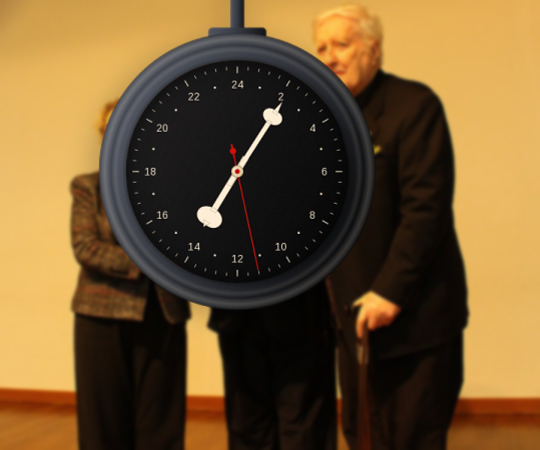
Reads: 14 h 05 min 28 s
